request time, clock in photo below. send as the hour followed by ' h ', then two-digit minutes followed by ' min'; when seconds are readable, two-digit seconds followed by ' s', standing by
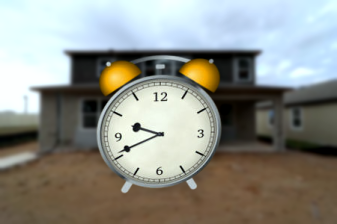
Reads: 9 h 41 min
